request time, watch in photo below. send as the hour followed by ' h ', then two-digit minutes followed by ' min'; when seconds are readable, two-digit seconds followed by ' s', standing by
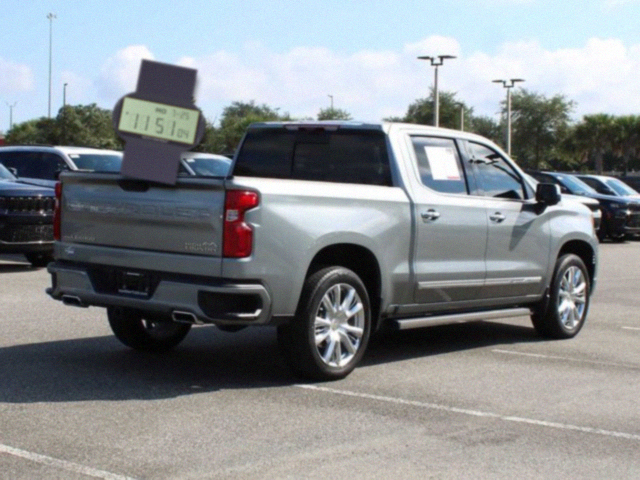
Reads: 11 h 51 min
